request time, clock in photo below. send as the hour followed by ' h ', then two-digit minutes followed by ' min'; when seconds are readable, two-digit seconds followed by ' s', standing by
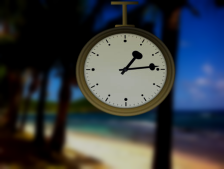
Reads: 1 h 14 min
